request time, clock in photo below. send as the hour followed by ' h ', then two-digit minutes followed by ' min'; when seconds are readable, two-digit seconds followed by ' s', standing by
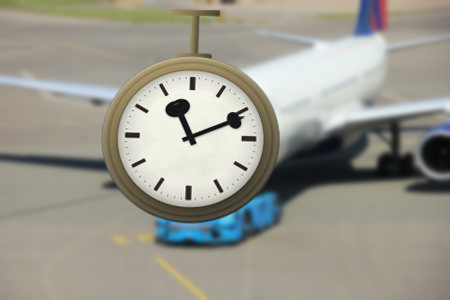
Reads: 11 h 11 min
